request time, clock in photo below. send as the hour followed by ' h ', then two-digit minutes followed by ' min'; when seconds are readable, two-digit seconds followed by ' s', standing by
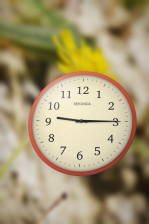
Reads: 9 h 15 min
